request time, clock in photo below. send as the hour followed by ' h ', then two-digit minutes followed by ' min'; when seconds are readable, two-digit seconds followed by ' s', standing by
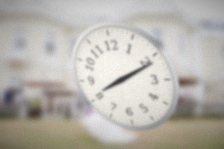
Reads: 8 h 11 min
